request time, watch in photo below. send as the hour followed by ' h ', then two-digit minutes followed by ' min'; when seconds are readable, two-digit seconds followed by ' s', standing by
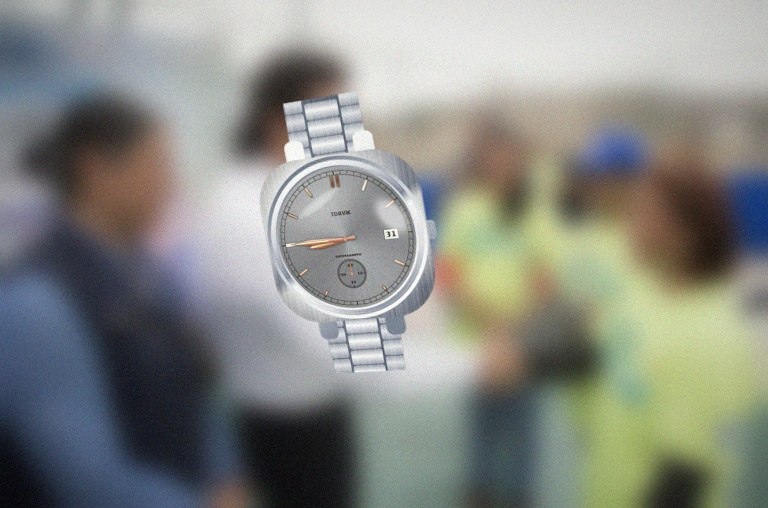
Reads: 8 h 45 min
